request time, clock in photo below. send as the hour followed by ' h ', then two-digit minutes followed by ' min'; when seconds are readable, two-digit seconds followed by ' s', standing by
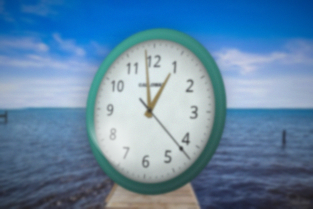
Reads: 12 h 58 min 22 s
